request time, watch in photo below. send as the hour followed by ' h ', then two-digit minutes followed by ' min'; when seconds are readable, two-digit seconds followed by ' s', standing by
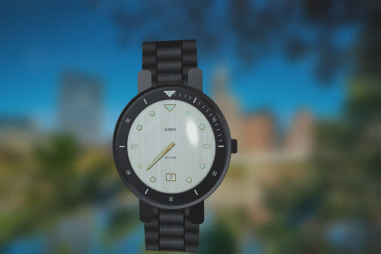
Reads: 7 h 38 min
